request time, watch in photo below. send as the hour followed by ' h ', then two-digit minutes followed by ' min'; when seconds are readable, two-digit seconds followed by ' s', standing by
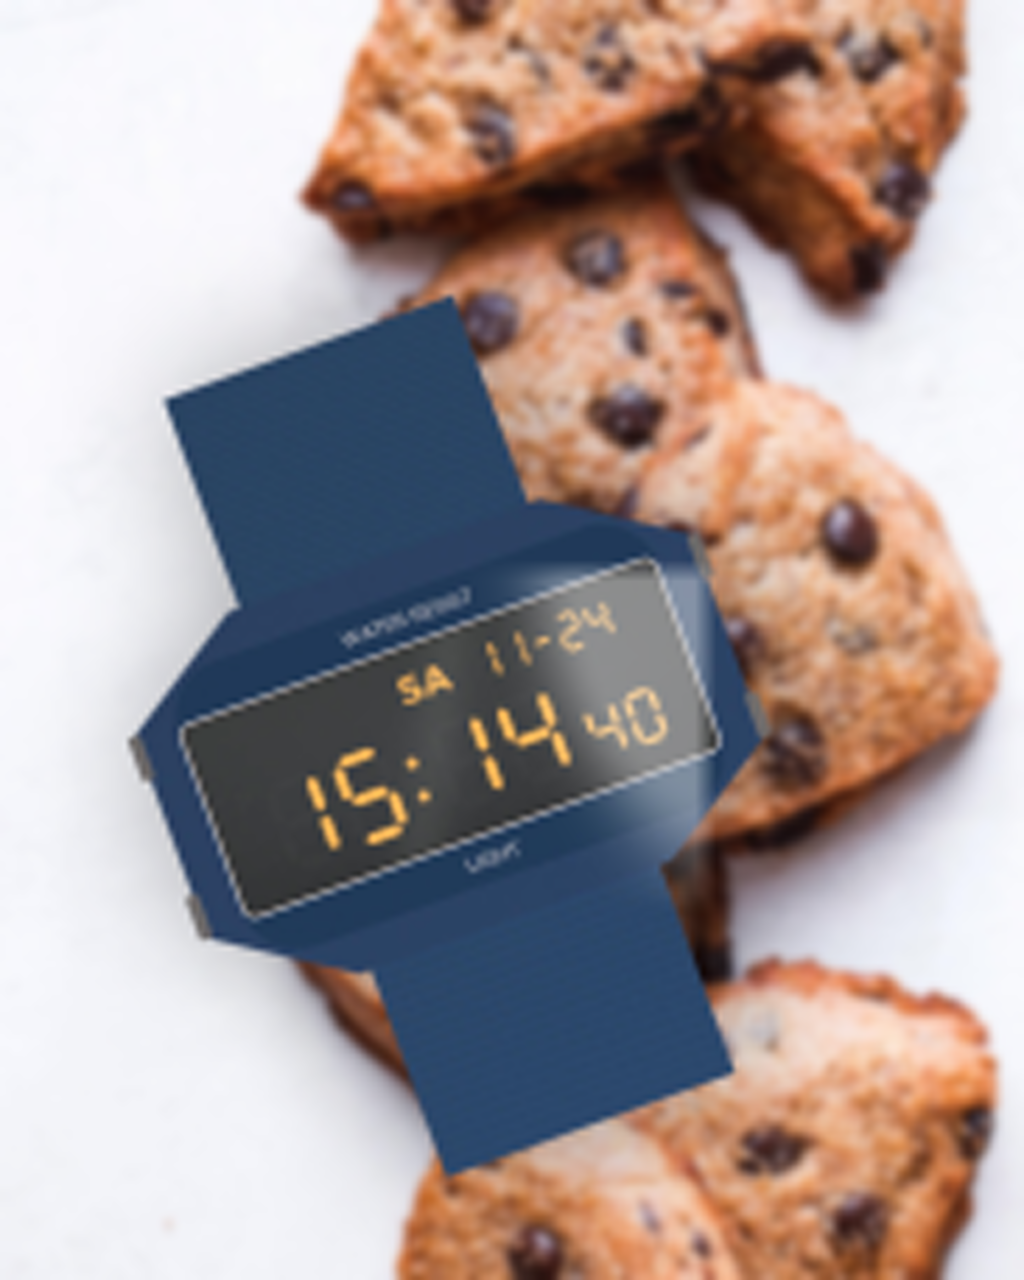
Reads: 15 h 14 min 40 s
